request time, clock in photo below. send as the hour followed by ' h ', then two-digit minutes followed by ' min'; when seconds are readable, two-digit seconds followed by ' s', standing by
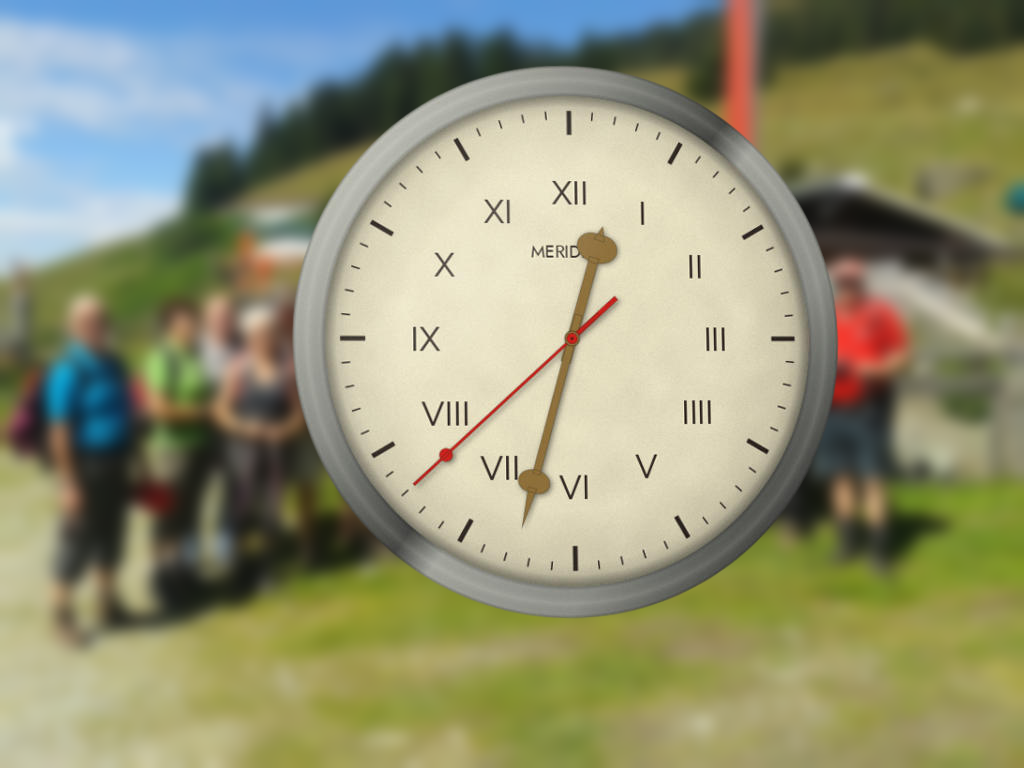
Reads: 12 h 32 min 38 s
